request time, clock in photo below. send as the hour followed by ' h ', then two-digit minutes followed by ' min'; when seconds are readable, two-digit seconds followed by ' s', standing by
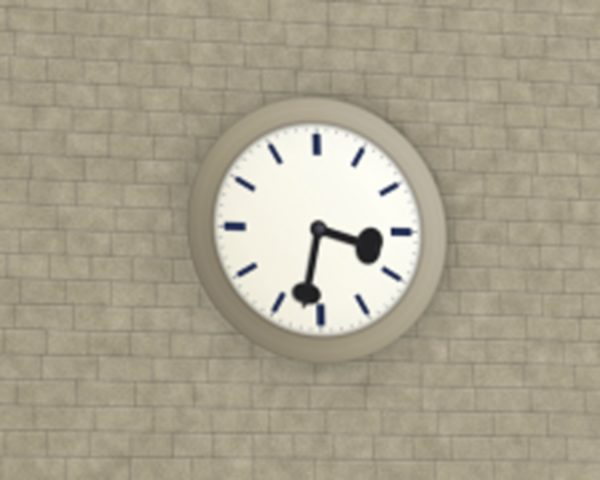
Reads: 3 h 32 min
